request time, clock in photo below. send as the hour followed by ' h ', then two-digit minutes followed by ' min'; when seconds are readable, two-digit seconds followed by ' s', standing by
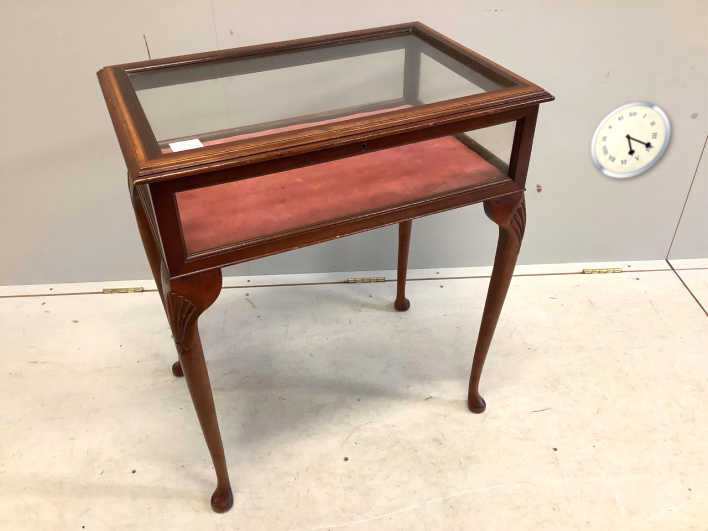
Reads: 5 h 19 min
